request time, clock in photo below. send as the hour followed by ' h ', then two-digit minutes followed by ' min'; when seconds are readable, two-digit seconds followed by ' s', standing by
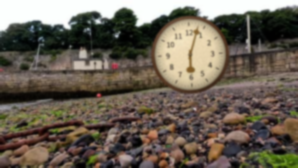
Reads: 6 h 03 min
